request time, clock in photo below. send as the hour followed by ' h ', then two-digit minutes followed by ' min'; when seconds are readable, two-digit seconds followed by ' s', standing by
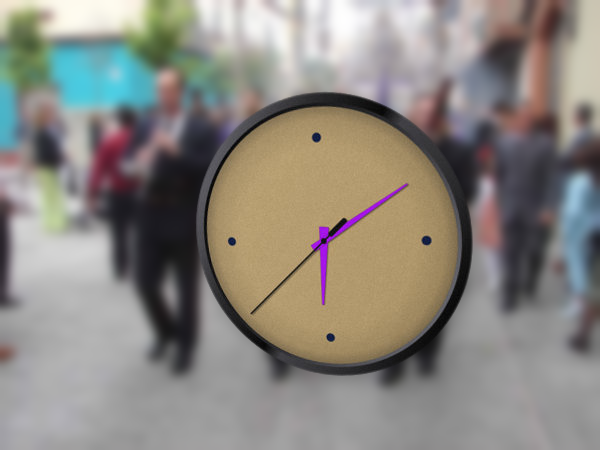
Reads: 6 h 09 min 38 s
